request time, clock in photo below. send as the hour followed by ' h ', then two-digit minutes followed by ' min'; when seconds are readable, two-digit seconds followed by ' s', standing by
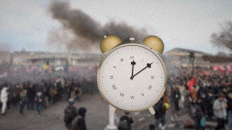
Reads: 12 h 09 min
